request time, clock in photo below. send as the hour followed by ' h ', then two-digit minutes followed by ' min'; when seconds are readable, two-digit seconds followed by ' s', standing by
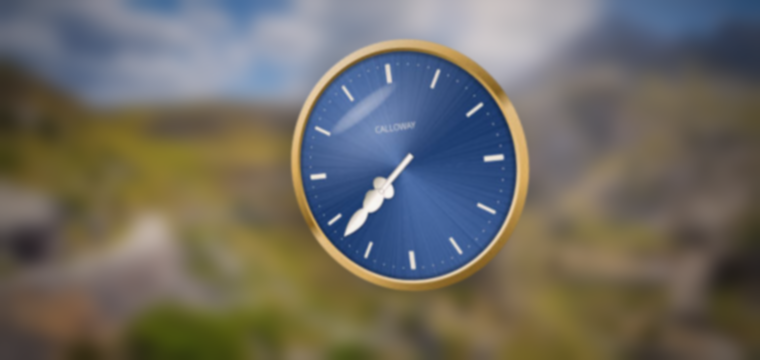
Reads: 7 h 38 min
